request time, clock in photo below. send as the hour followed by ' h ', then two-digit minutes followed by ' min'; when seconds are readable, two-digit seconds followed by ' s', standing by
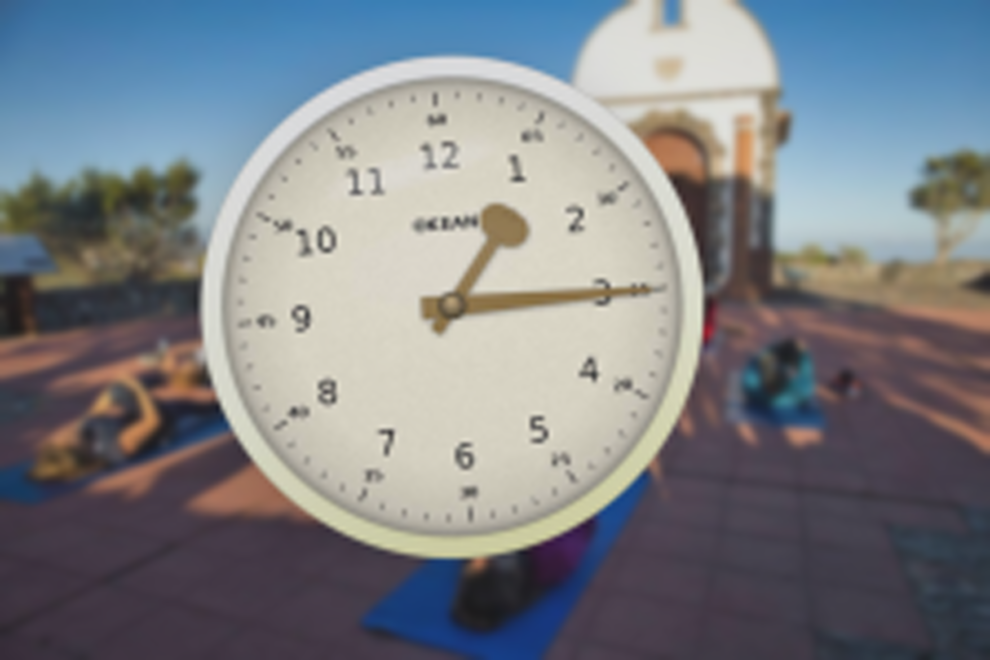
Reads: 1 h 15 min
